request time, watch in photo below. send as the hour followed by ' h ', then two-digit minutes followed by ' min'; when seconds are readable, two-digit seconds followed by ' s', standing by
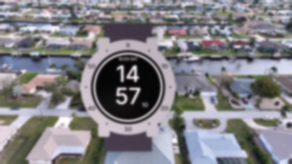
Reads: 14 h 57 min
